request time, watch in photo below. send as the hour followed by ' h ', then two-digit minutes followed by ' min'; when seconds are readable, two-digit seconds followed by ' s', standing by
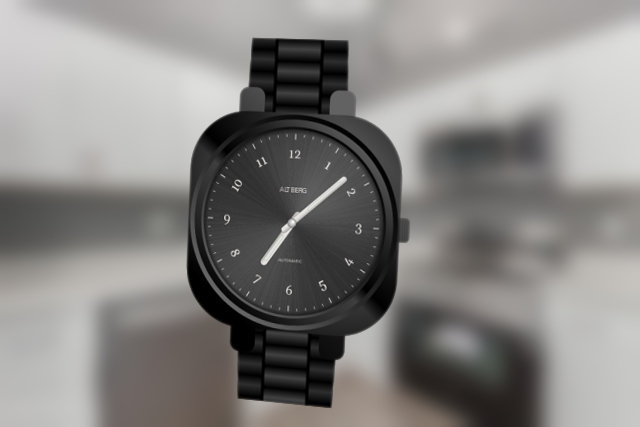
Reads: 7 h 08 min
